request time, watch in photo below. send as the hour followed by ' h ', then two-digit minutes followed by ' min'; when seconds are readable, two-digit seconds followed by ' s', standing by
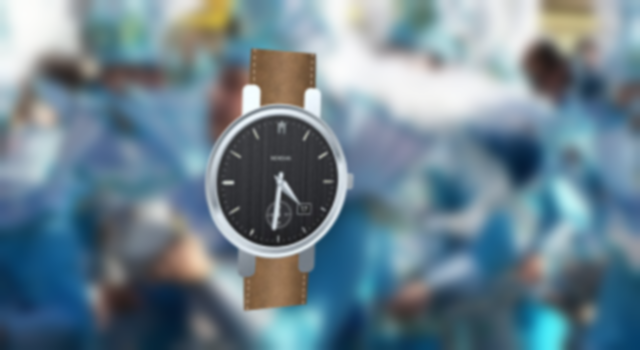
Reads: 4 h 31 min
